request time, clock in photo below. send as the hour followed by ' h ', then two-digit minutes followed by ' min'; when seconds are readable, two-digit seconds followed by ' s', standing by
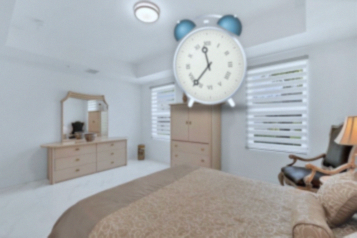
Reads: 11 h 37 min
